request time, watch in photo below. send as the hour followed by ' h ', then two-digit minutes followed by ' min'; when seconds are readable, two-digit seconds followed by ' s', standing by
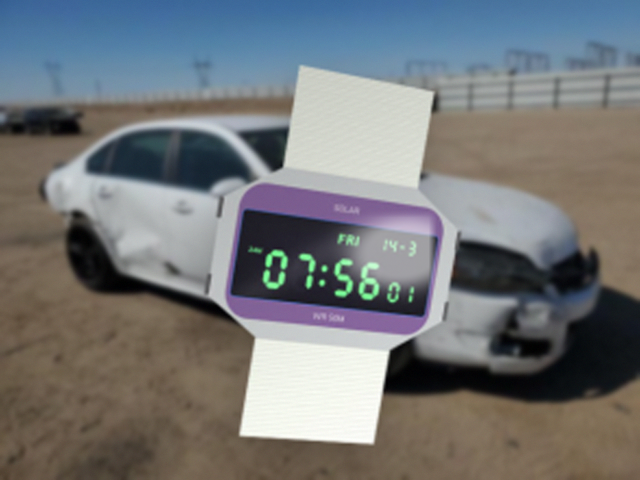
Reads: 7 h 56 min 01 s
